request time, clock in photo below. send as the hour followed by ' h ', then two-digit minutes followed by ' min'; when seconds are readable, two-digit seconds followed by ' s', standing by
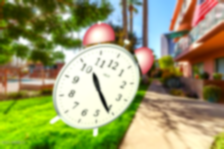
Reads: 10 h 21 min
